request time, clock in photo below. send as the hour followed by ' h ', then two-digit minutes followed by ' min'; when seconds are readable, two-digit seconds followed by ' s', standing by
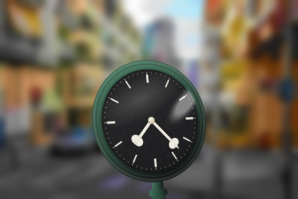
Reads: 7 h 23 min
